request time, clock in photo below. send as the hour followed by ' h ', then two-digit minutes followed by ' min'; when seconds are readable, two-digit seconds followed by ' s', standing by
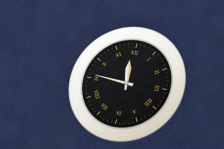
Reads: 11 h 46 min
